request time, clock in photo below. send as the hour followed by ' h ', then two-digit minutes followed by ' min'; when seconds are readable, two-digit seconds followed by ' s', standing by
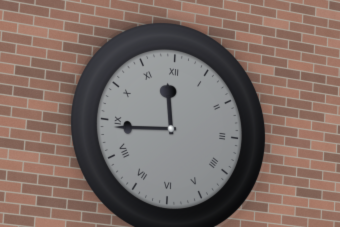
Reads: 11 h 44 min
